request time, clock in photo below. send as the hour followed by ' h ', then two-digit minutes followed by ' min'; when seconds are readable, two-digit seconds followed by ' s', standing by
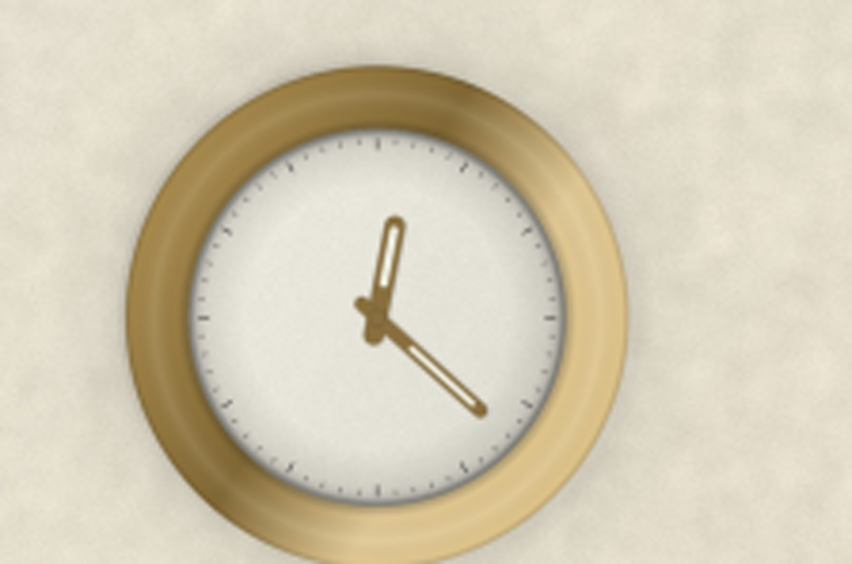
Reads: 12 h 22 min
